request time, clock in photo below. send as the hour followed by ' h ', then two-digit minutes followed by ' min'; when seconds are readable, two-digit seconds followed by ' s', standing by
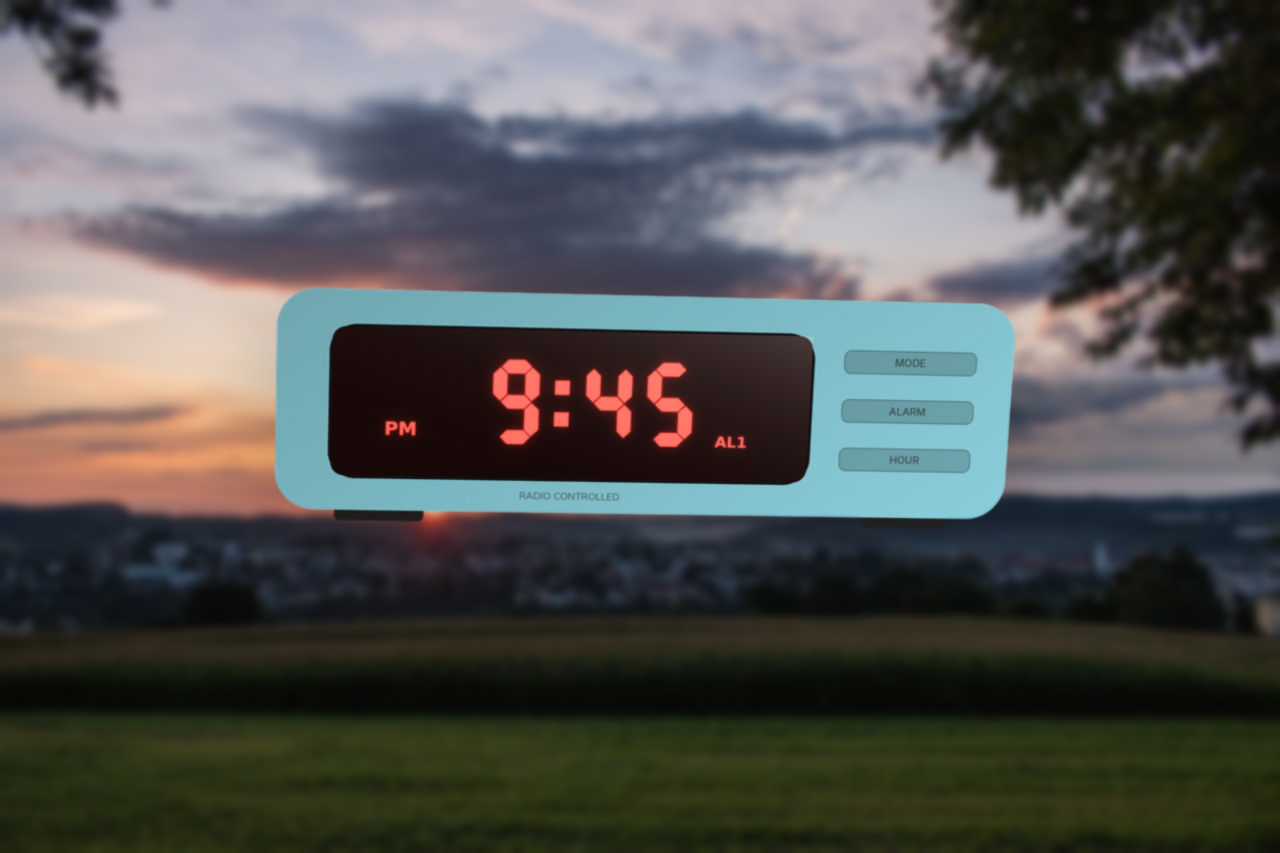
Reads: 9 h 45 min
